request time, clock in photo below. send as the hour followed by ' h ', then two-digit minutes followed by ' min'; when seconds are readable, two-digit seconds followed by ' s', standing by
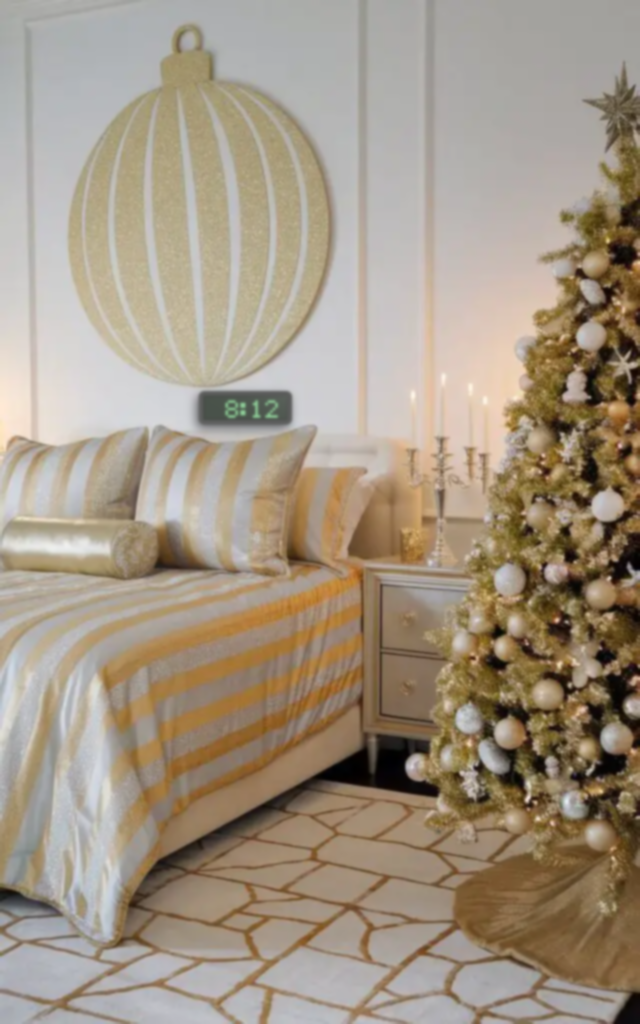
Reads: 8 h 12 min
